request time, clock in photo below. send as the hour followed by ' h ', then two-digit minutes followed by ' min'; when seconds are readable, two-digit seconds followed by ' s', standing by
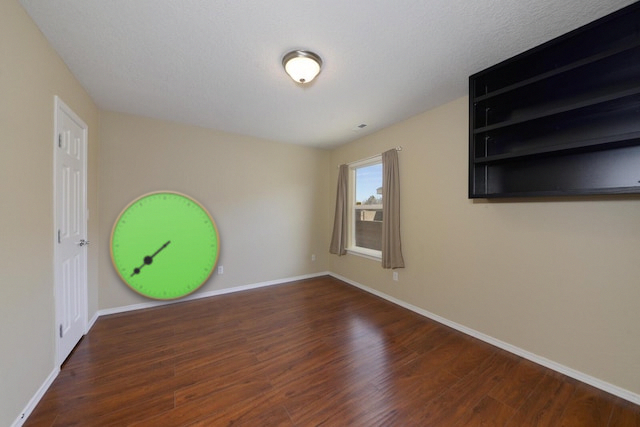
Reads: 7 h 38 min
